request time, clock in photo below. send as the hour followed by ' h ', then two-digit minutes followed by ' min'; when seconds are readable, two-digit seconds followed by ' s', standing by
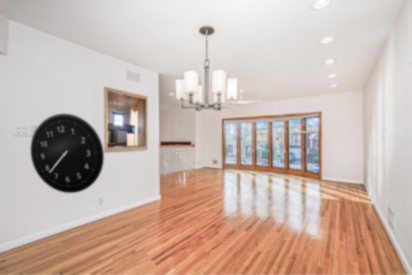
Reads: 7 h 38 min
